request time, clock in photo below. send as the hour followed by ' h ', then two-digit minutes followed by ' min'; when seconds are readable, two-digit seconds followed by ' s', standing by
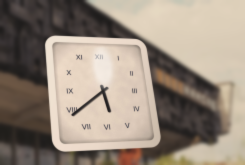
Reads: 5 h 39 min
